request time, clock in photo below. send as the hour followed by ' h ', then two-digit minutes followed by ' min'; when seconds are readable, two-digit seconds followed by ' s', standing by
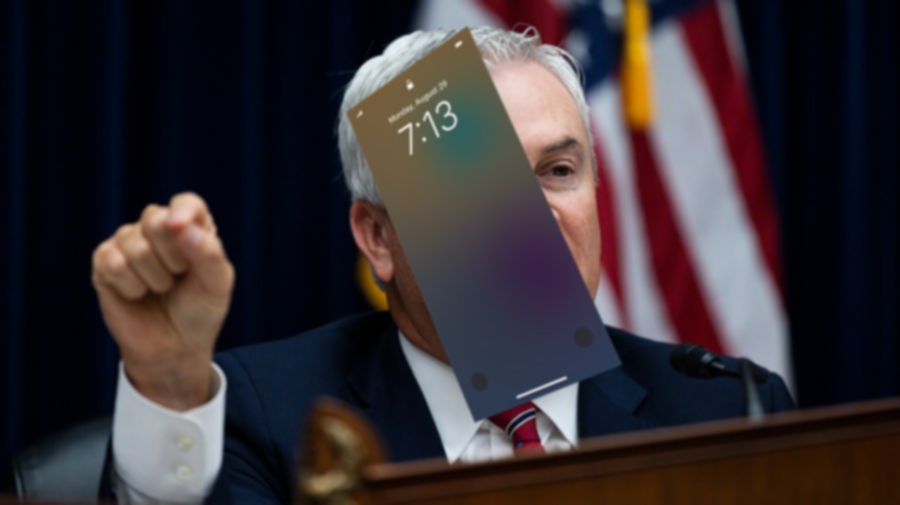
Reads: 7 h 13 min
